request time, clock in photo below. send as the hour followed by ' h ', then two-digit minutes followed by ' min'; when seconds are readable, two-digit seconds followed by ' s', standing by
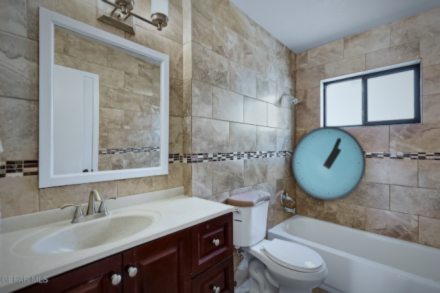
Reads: 1 h 04 min
